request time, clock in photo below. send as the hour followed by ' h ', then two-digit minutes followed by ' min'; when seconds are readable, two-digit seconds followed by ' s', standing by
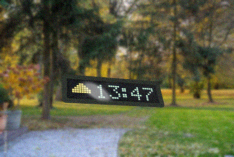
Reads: 13 h 47 min
